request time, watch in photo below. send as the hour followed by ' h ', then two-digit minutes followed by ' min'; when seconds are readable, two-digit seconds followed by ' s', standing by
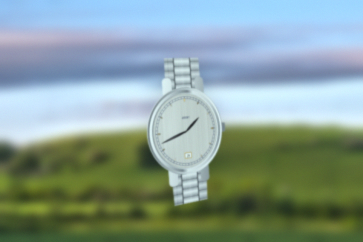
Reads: 1 h 42 min
